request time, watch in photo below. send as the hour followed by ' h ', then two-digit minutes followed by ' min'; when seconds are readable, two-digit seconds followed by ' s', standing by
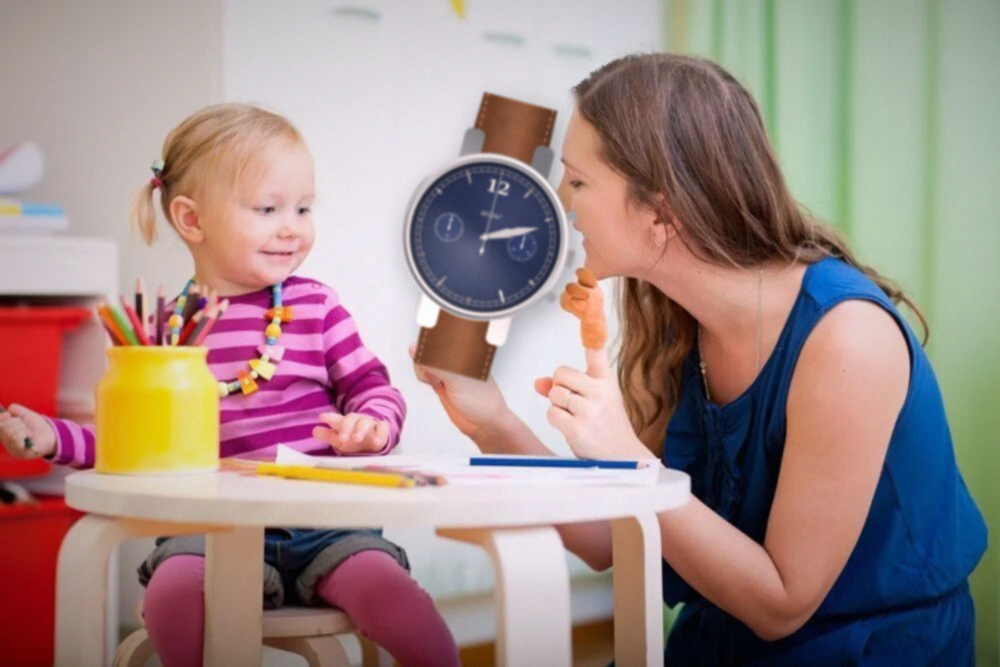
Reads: 2 h 11 min
